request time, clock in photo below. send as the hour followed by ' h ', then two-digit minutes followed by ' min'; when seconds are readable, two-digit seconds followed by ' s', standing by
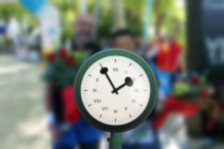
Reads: 1 h 55 min
